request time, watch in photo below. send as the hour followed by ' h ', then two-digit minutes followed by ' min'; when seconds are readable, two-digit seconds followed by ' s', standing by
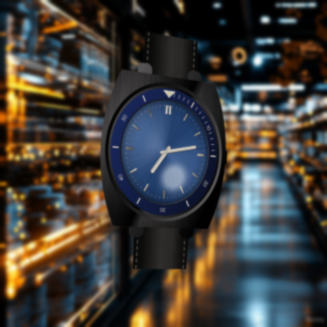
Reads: 7 h 13 min
